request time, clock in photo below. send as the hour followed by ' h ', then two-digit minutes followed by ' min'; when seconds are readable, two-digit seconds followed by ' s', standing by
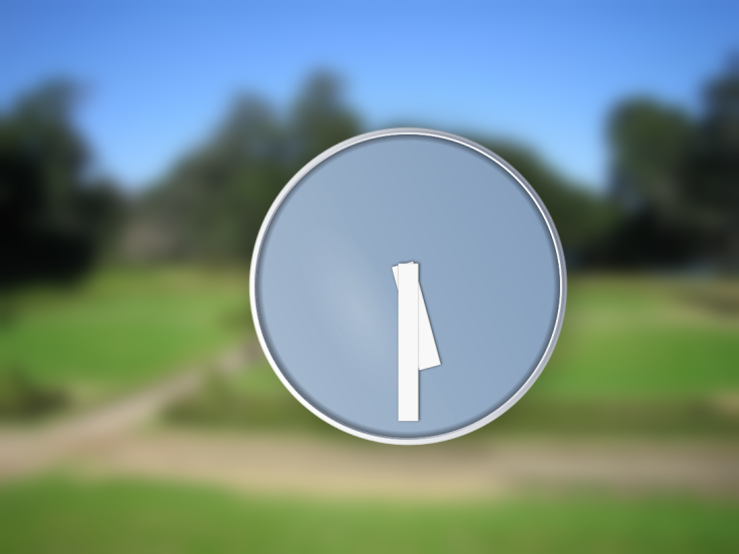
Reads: 5 h 30 min
